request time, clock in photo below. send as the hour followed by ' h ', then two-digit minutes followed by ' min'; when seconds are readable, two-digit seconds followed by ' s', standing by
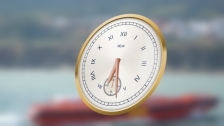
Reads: 6 h 28 min
